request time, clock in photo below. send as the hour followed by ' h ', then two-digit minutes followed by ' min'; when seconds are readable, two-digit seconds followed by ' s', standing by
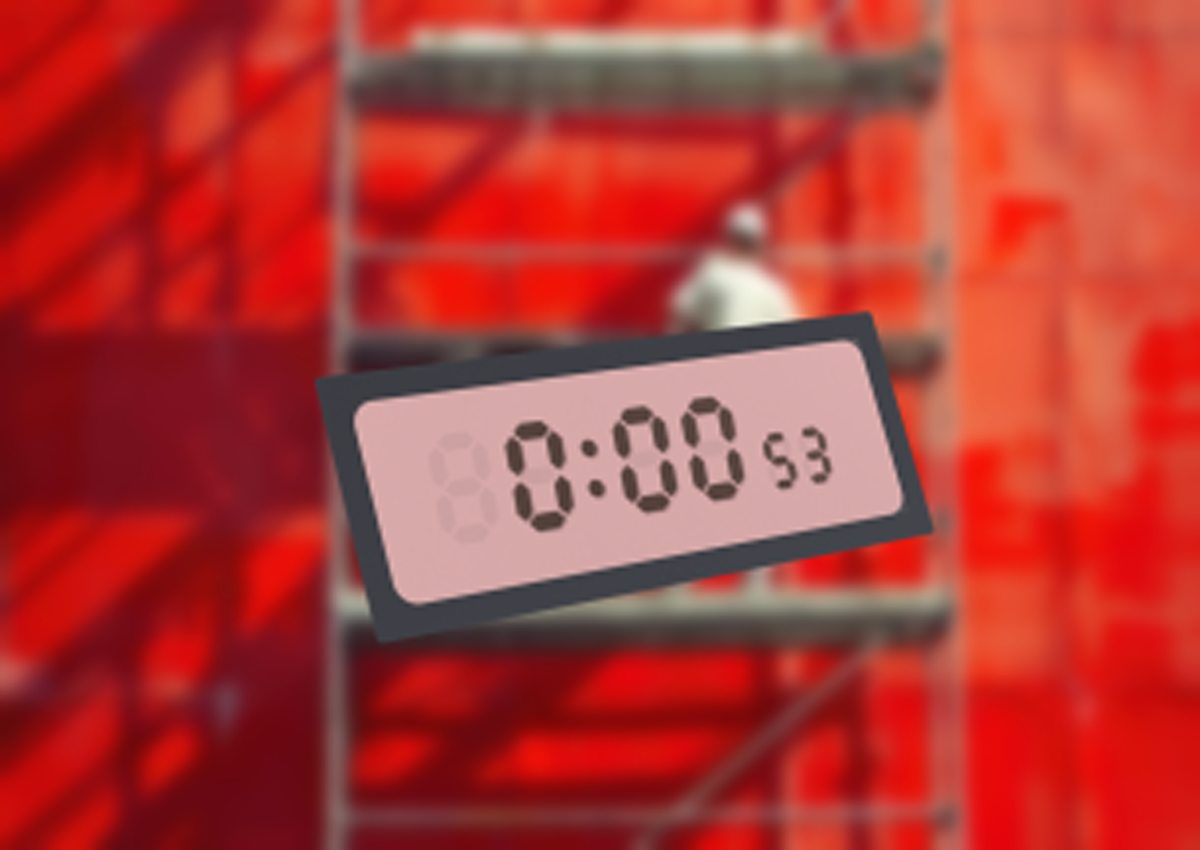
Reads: 0 h 00 min 53 s
